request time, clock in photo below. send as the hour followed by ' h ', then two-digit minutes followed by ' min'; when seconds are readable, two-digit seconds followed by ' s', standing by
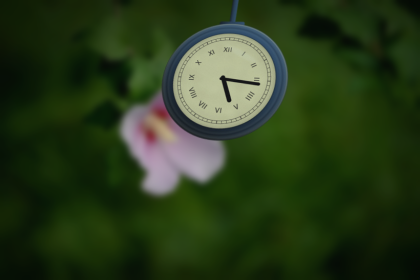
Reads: 5 h 16 min
